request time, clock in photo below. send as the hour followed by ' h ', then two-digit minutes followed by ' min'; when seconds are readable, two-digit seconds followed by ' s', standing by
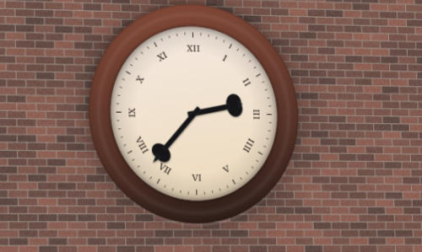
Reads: 2 h 37 min
